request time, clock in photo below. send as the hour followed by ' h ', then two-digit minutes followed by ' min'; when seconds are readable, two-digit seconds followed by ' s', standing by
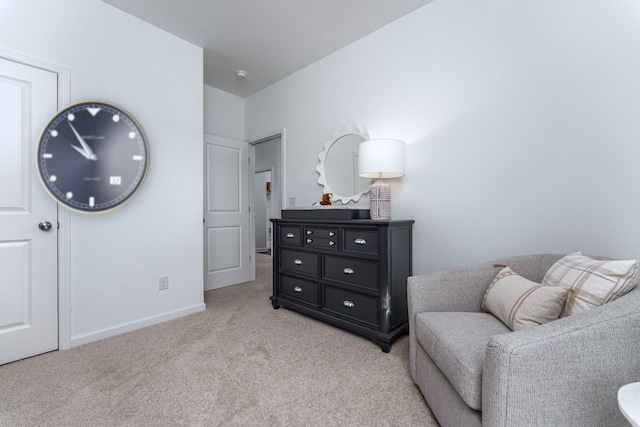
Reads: 9 h 54 min
